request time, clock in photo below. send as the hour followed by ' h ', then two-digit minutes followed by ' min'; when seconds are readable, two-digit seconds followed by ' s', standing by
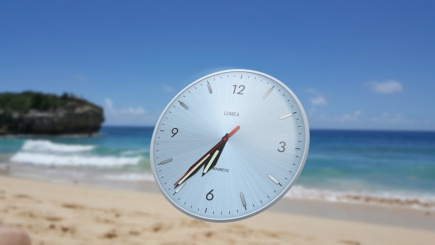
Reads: 6 h 35 min 36 s
